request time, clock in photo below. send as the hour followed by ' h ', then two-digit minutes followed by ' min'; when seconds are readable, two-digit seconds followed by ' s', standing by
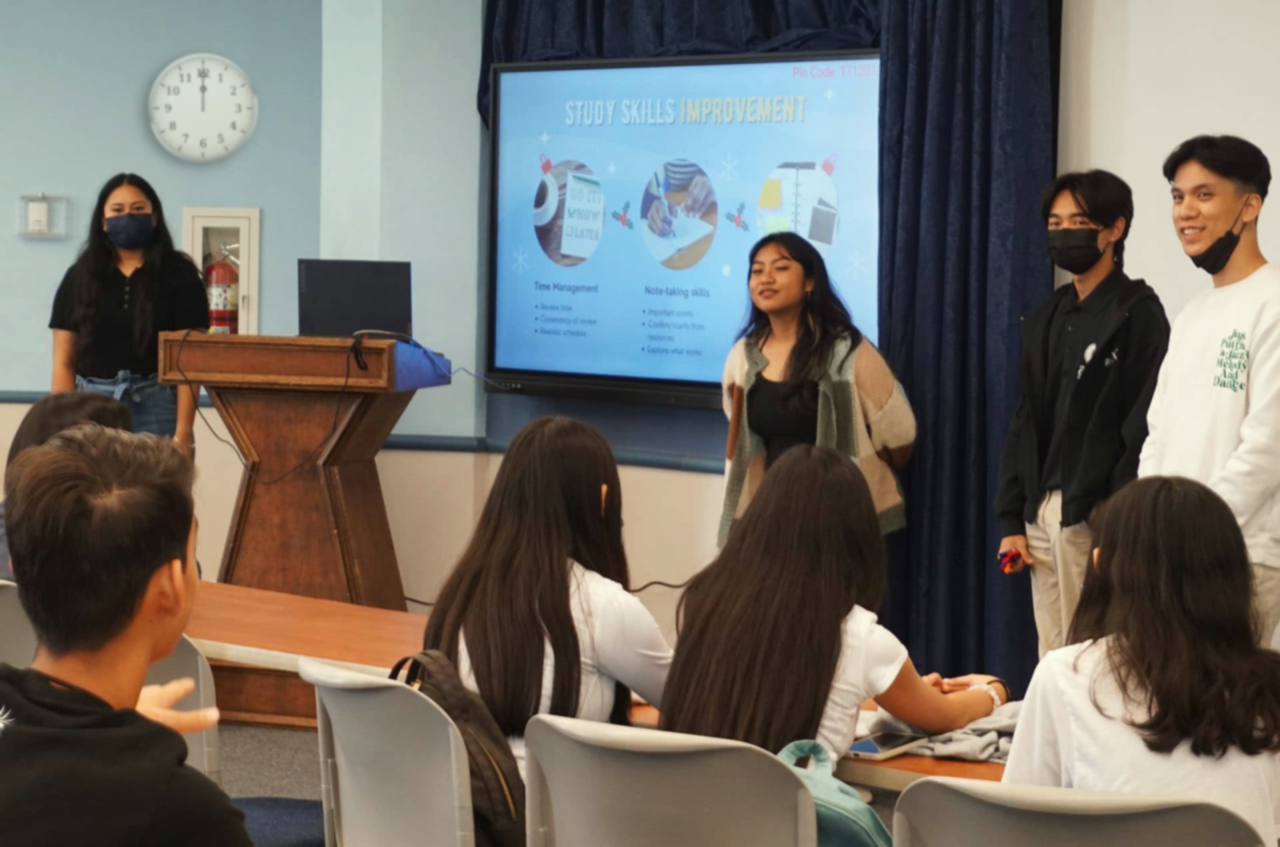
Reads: 12 h 00 min
